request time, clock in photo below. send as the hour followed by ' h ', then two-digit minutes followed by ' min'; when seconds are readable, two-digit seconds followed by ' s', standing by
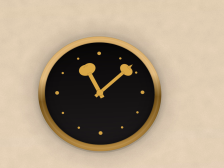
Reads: 11 h 08 min
